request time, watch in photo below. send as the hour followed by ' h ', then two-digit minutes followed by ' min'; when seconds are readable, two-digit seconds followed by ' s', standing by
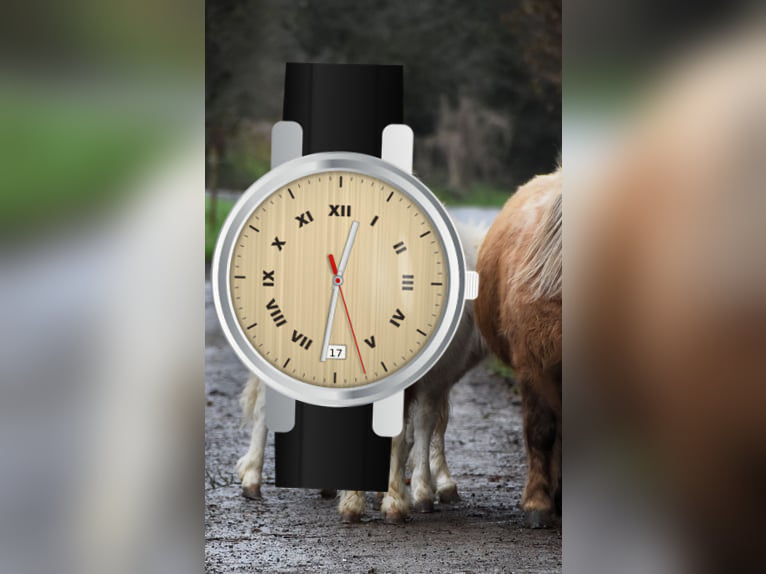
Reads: 12 h 31 min 27 s
